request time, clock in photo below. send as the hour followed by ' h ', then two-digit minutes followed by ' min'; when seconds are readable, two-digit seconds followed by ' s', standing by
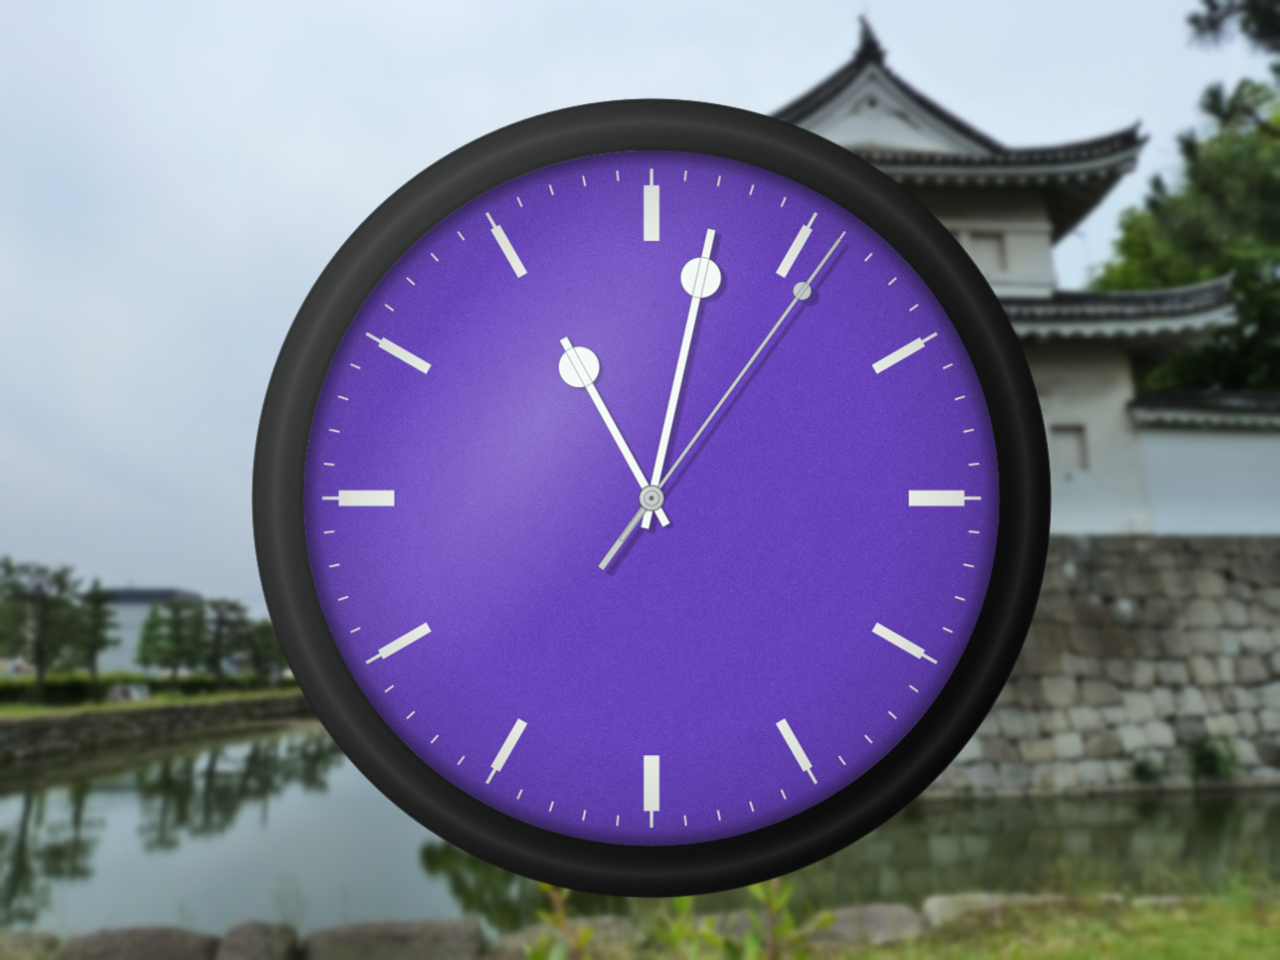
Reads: 11 h 02 min 06 s
